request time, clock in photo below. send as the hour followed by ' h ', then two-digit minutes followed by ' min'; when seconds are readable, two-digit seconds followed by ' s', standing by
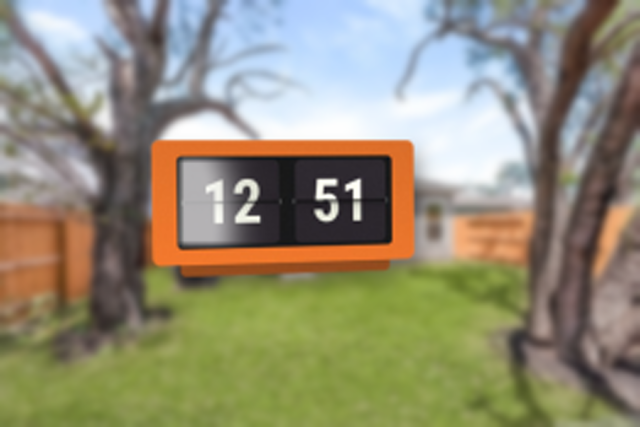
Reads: 12 h 51 min
